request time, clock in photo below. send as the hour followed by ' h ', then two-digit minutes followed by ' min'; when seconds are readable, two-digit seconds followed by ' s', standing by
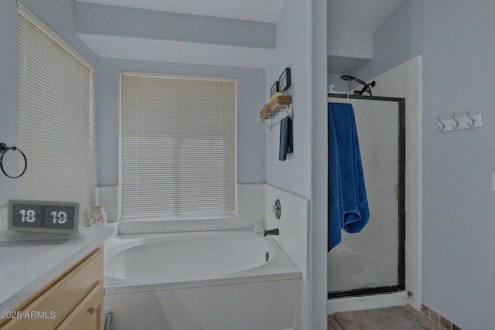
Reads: 18 h 19 min
